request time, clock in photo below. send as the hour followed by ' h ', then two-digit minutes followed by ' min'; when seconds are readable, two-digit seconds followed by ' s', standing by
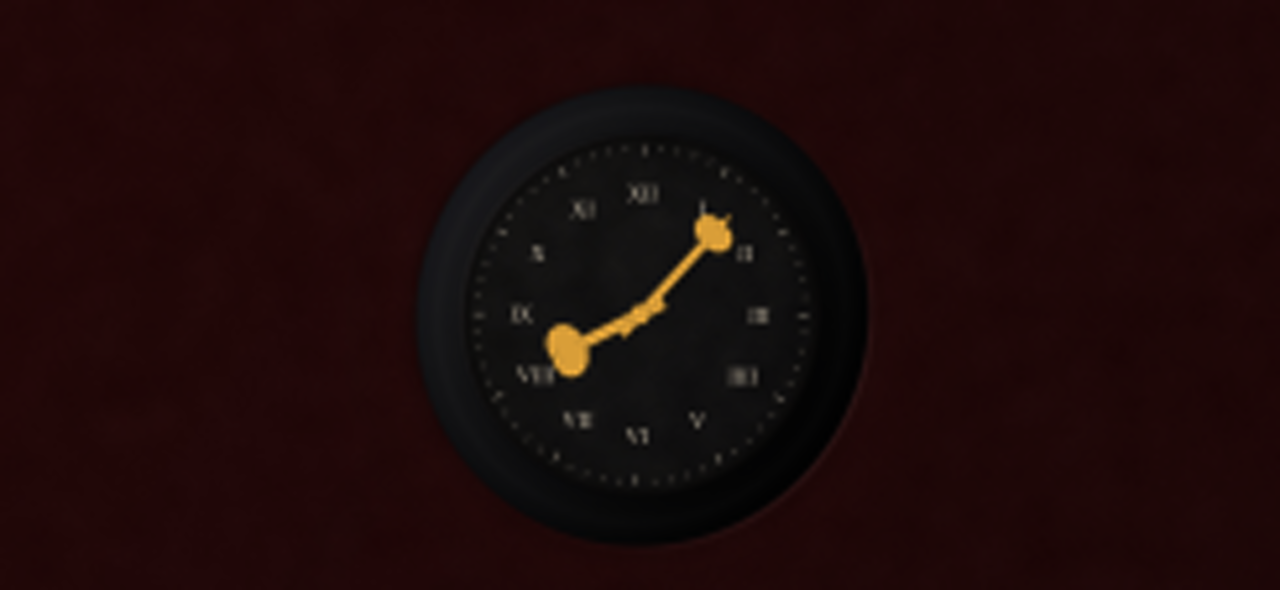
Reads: 8 h 07 min
